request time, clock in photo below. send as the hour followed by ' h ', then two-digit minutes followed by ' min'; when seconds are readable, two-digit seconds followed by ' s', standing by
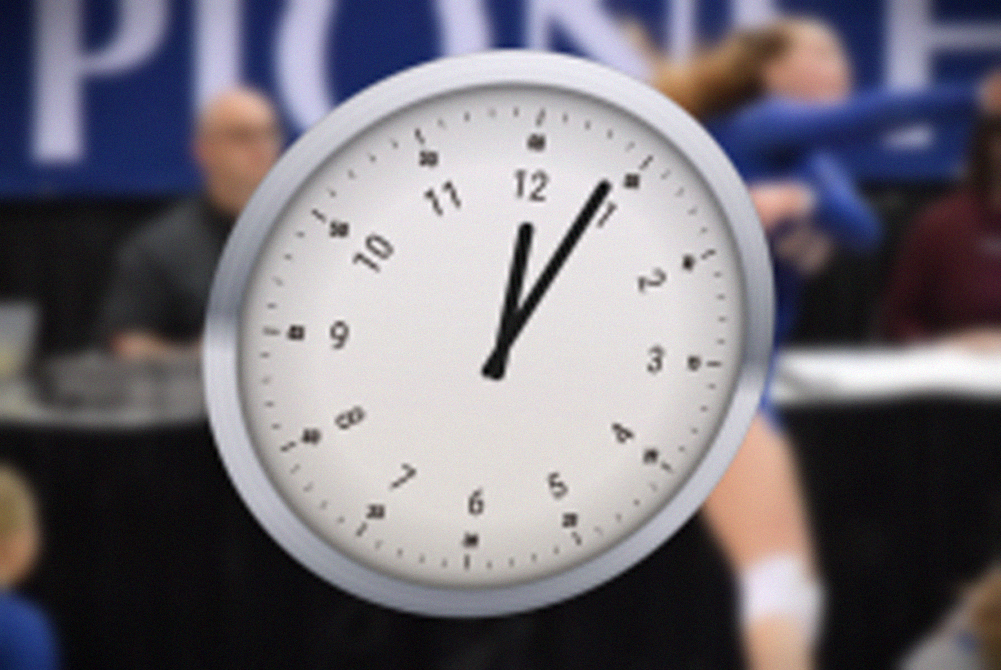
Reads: 12 h 04 min
